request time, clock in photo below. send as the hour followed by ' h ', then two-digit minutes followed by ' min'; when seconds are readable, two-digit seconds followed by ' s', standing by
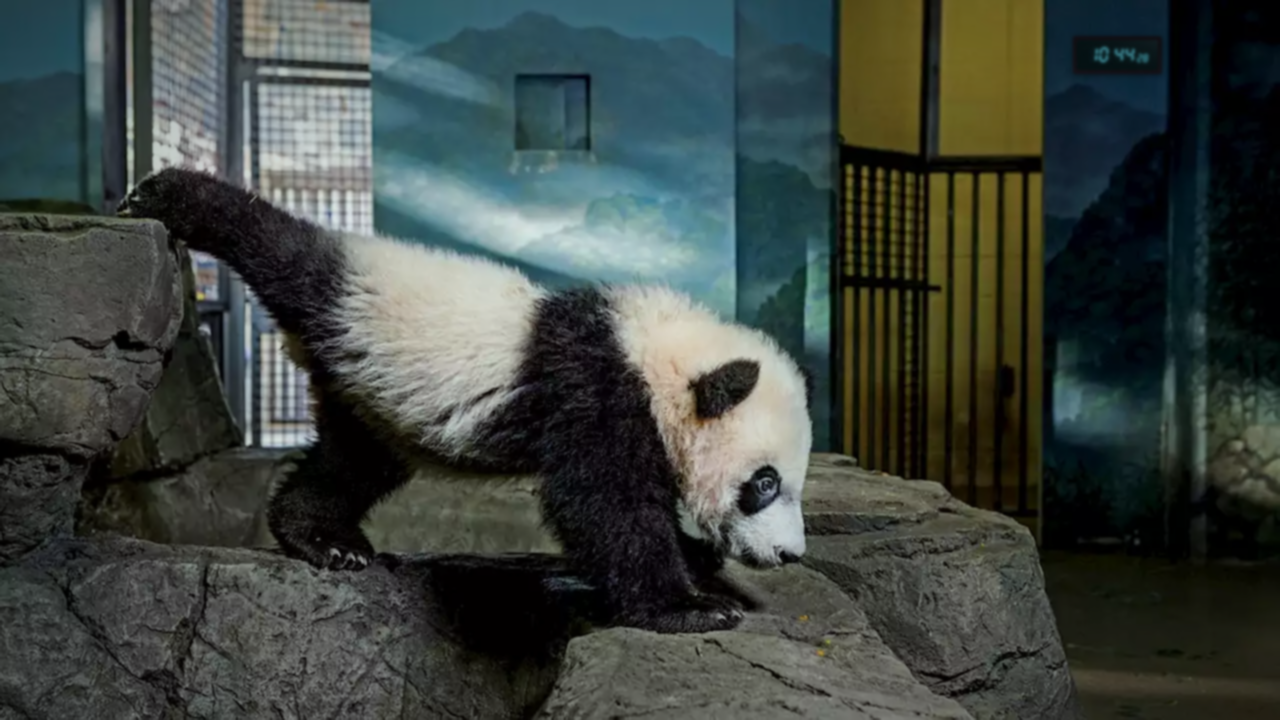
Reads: 10 h 44 min
